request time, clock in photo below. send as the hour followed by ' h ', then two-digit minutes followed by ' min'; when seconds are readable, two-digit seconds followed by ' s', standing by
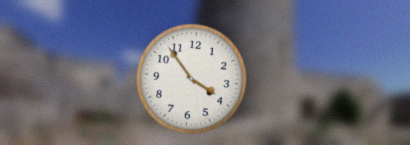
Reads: 3 h 53 min
